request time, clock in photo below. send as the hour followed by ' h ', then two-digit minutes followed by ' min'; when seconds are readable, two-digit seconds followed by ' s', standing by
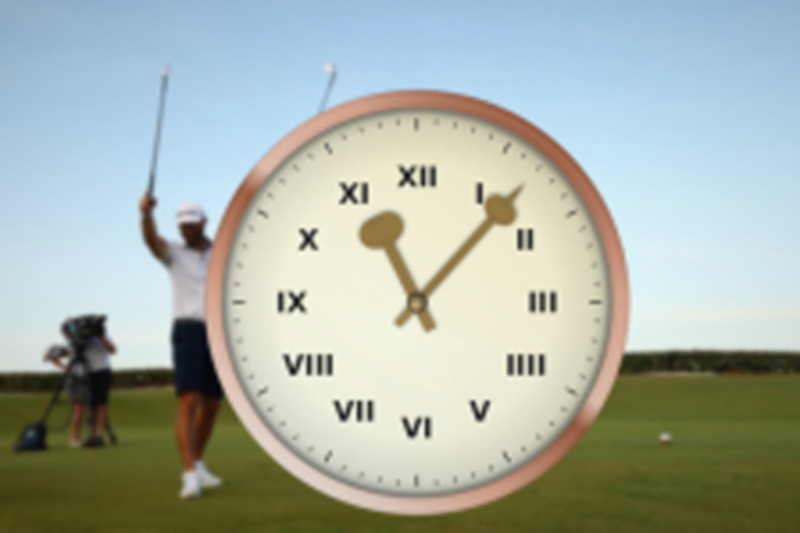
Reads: 11 h 07 min
